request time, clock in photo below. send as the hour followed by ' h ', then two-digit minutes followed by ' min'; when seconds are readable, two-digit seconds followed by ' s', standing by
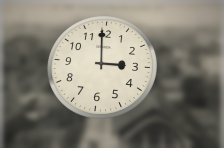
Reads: 2 h 59 min
